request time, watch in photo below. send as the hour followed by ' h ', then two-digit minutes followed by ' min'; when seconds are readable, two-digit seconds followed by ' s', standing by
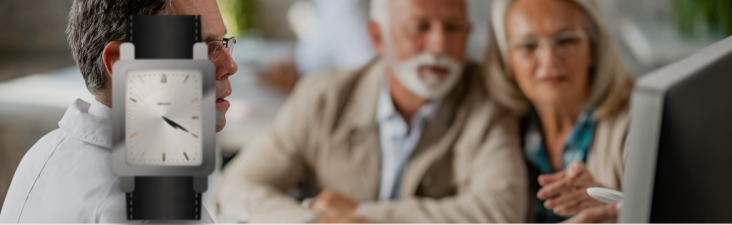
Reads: 4 h 20 min
